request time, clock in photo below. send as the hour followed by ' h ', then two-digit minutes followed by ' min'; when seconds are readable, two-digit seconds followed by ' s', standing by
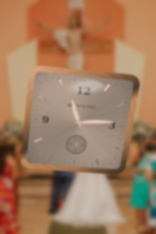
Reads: 11 h 14 min
